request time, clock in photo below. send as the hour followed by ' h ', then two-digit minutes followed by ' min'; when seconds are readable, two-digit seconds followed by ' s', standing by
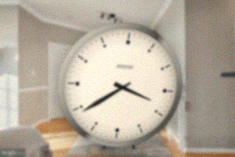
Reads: 3 h 39 min
